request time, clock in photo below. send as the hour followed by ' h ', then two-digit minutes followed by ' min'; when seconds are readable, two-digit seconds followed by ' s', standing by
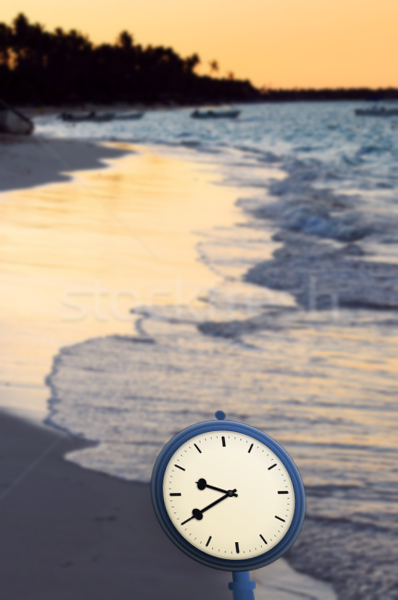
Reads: 9 h 40 min
